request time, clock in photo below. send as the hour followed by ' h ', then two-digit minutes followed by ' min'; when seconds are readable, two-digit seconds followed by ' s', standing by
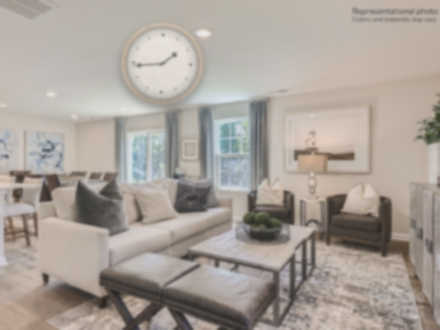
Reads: 1 h 44 min
